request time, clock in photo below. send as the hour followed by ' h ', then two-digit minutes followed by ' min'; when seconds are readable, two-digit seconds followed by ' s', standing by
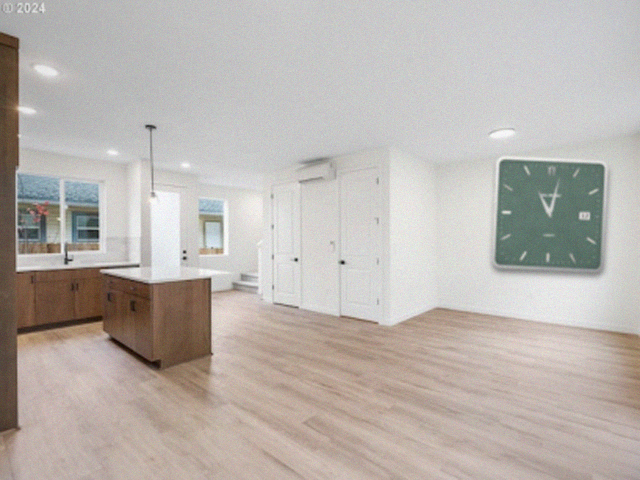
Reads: 11 h 02 min
